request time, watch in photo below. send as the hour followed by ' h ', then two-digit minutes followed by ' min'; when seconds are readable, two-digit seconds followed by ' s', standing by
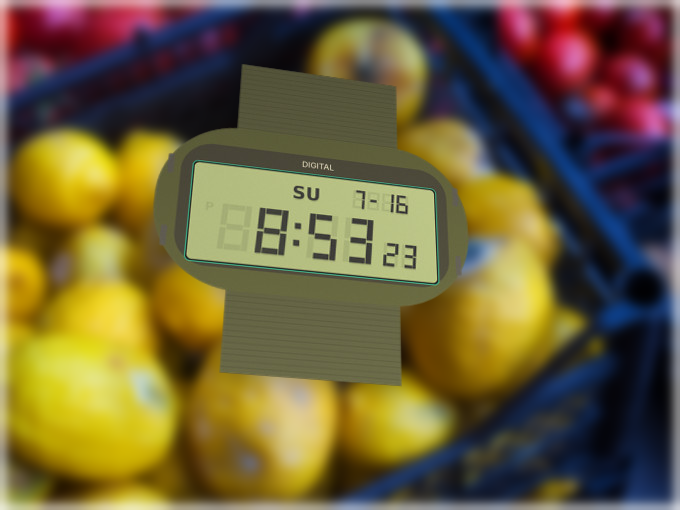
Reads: 8 h 53 min 23 s
